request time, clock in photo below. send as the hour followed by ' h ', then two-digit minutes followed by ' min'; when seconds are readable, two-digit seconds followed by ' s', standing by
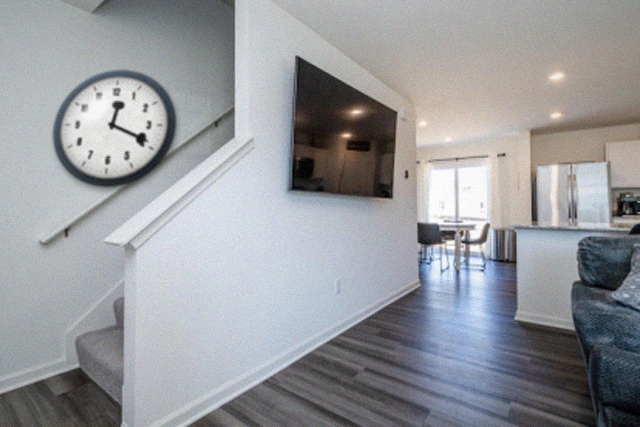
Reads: 12 h 19 min
